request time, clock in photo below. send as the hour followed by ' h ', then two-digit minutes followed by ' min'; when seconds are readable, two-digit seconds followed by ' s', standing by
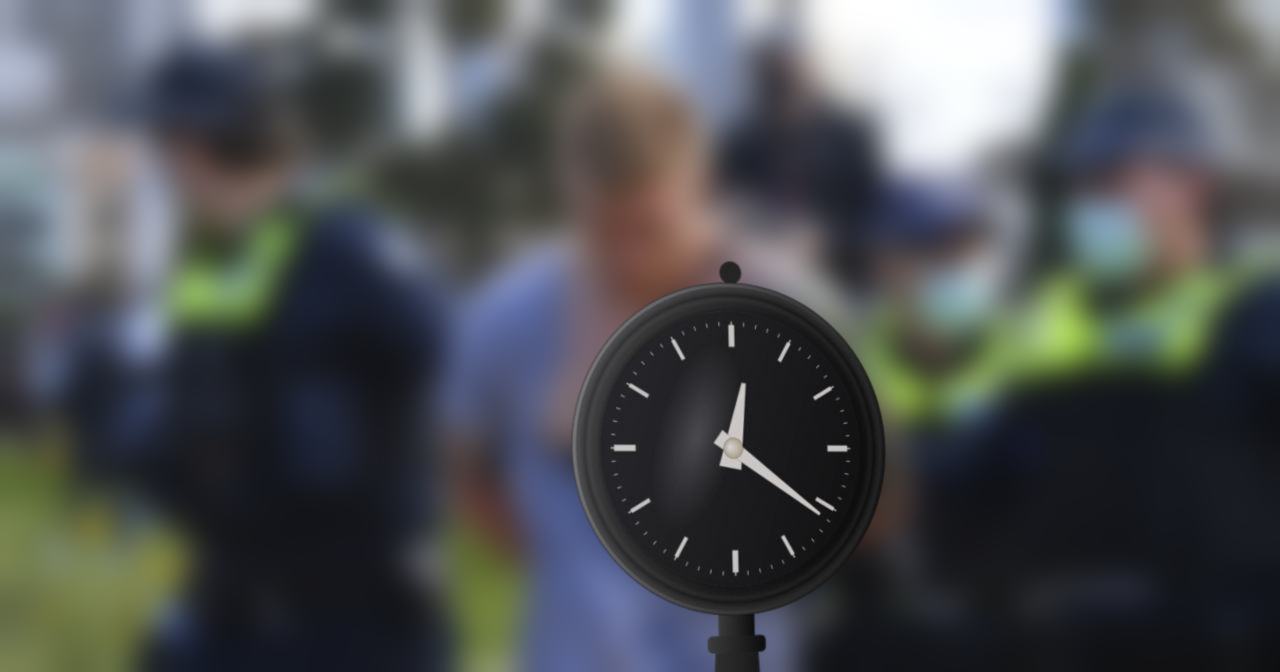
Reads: 12 h 21 min
